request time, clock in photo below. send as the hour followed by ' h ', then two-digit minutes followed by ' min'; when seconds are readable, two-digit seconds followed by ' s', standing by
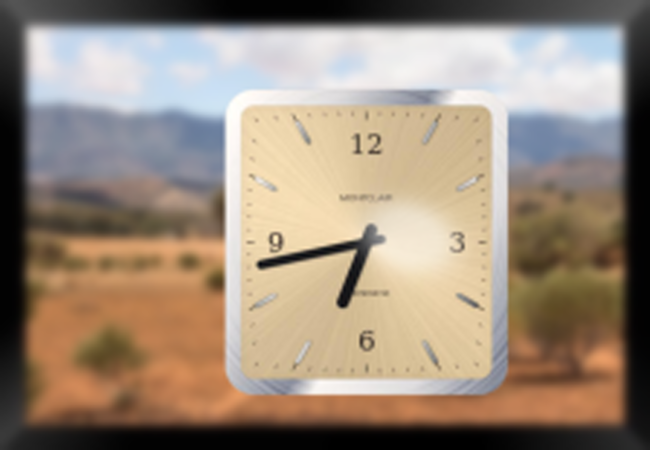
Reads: 6 h 43 min
